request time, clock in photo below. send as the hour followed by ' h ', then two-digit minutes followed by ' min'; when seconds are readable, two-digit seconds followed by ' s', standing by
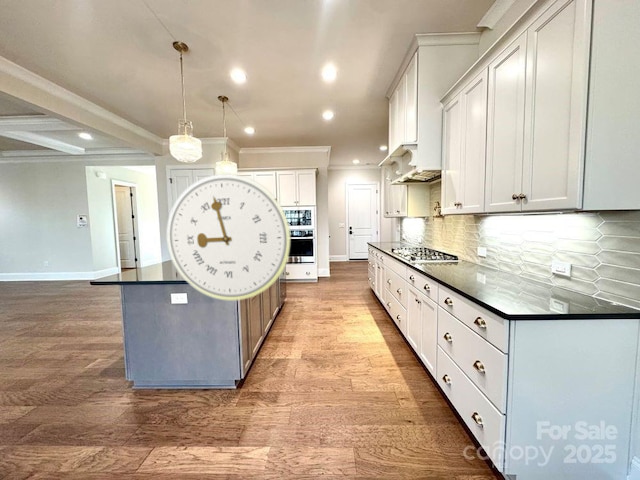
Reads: 8 h 58 min
